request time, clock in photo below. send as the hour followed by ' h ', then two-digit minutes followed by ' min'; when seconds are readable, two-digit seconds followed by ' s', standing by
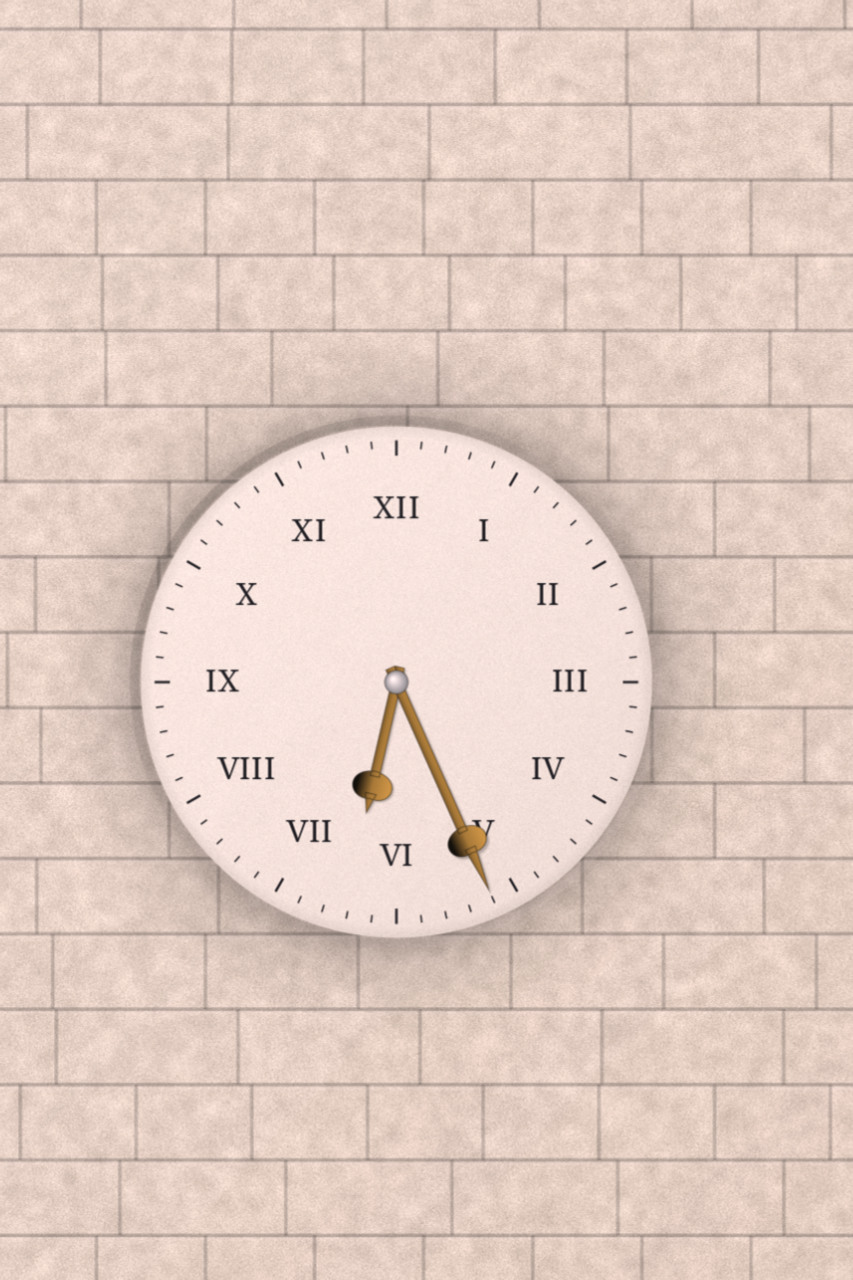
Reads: 6 h 26 min
